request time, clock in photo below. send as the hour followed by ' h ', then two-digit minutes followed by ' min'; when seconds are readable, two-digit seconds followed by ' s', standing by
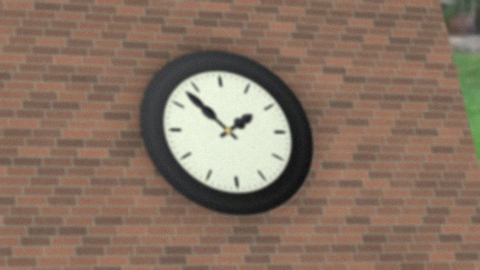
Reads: 1 h 53 min
